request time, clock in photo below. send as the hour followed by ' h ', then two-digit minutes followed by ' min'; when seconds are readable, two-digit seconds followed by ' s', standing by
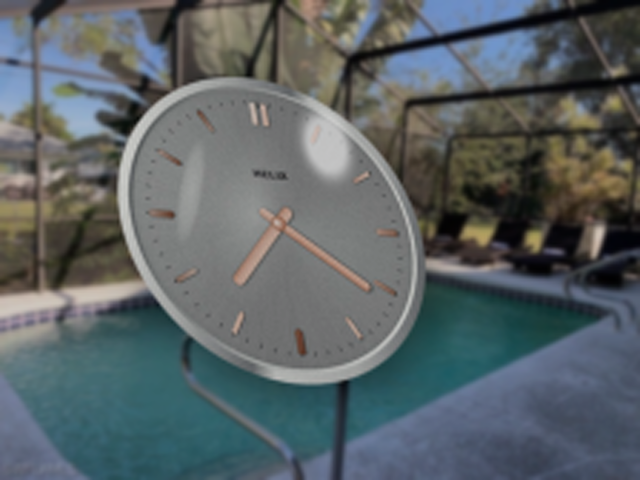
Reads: 7 h 21 min
